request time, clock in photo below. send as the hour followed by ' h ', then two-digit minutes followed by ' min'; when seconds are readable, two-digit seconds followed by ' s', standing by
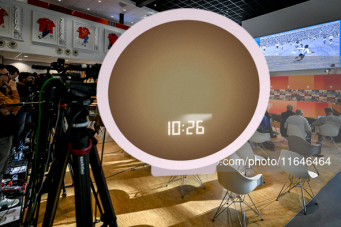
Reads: 10 h 26 min
